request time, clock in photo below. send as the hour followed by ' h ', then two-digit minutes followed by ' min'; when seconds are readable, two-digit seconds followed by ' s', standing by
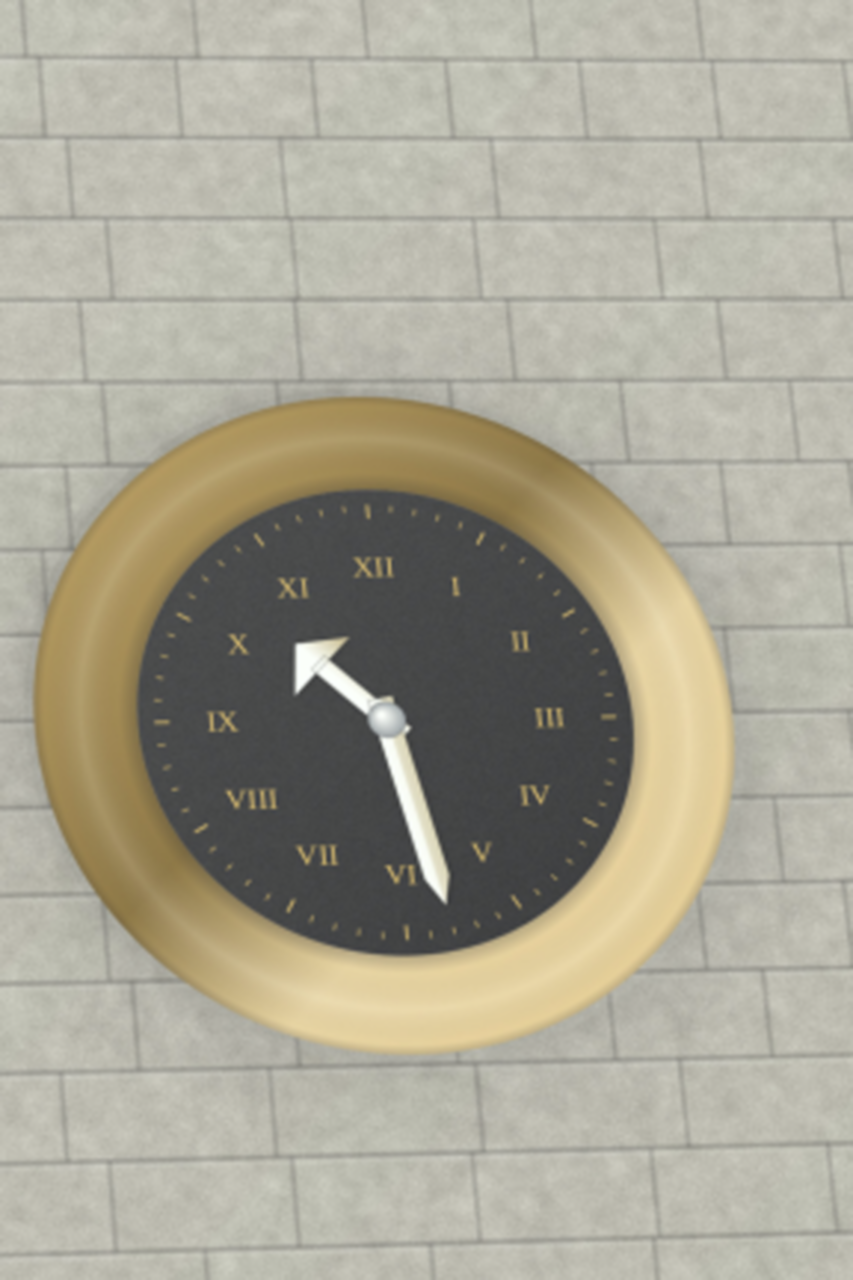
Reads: 10 h 28 min
